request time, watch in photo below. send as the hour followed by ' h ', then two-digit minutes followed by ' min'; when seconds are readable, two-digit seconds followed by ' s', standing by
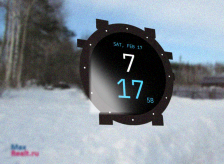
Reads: 7 h 17 min
